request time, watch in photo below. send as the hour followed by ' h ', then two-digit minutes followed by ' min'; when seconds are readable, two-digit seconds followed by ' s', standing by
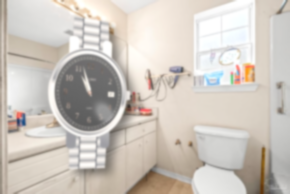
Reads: 10 h 57 min
